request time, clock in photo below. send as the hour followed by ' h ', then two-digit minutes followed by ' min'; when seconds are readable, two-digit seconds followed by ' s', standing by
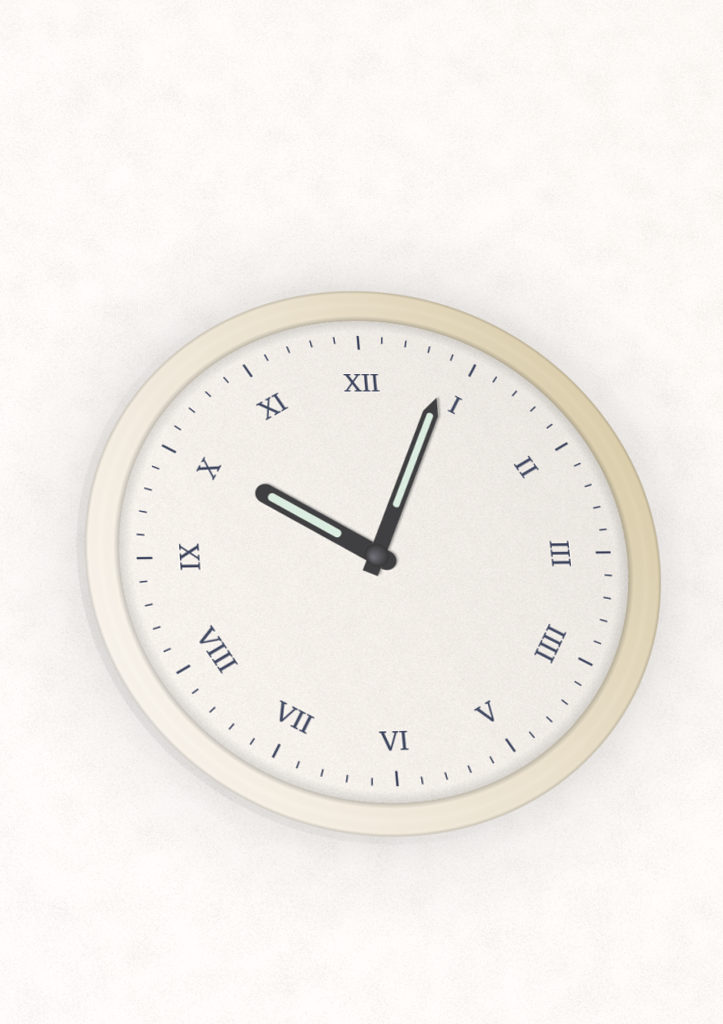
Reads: 10 h 04 min
